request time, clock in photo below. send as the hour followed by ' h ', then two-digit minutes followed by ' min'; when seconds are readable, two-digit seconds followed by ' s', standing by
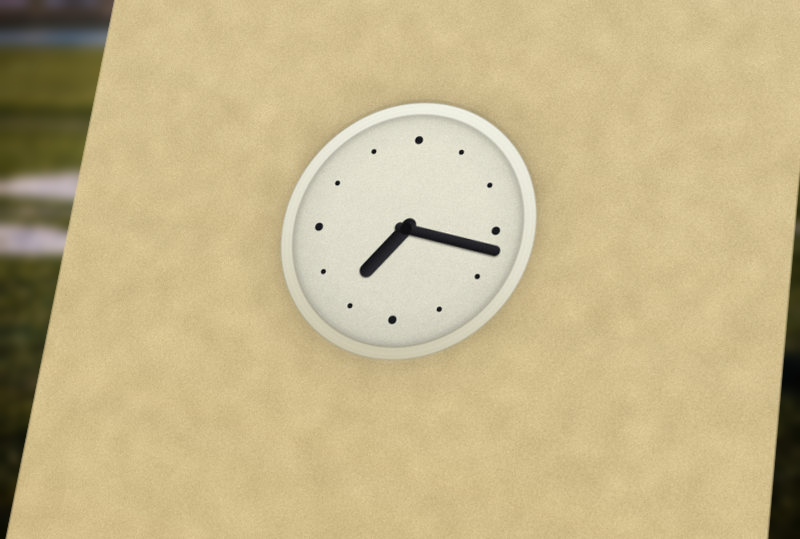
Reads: 7 h 17 min
